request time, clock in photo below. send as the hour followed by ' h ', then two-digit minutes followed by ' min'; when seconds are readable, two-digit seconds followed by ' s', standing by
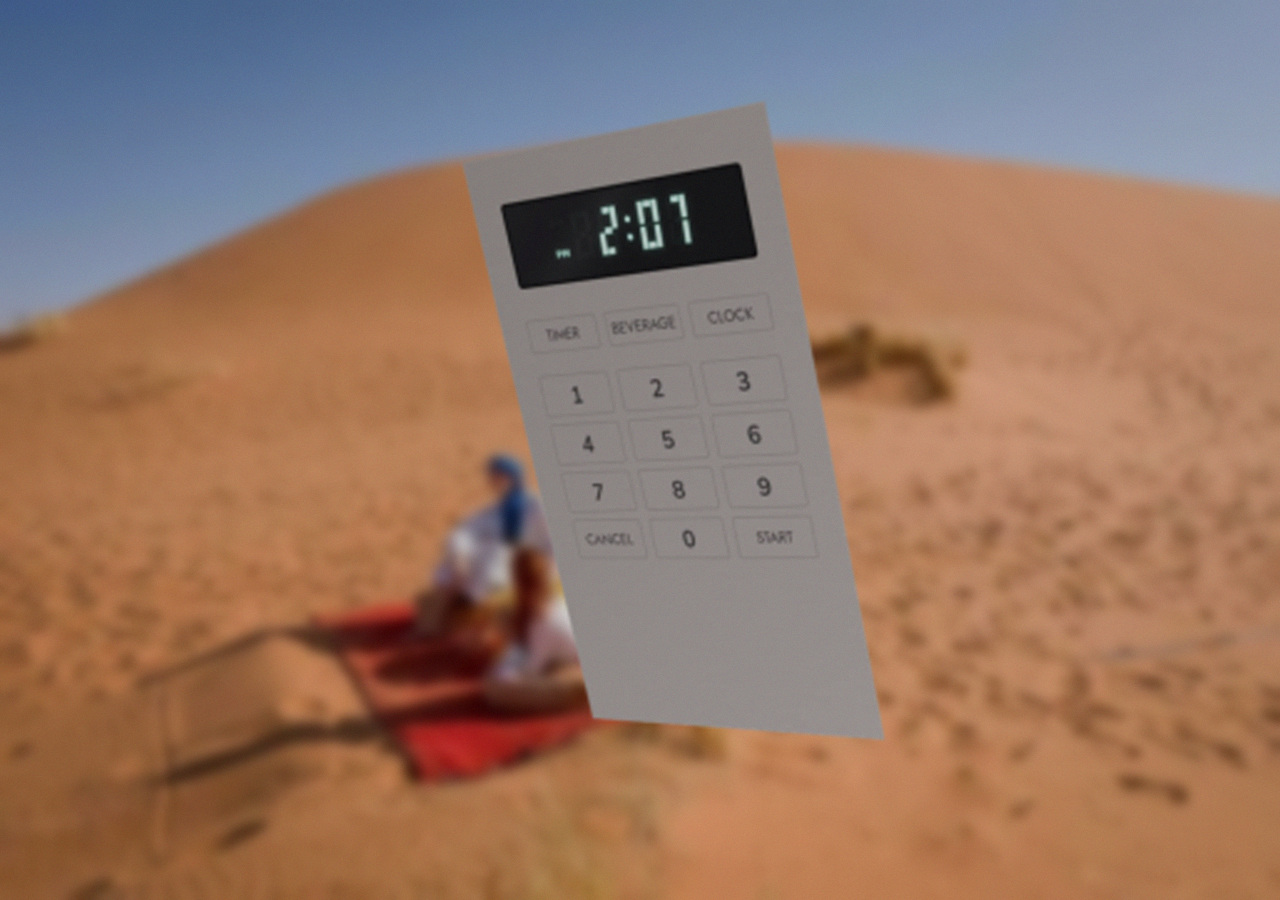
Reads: 2 h 07 min
